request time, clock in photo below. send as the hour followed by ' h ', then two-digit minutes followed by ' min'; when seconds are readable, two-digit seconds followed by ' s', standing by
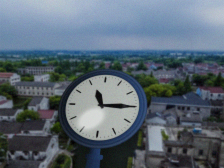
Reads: 11 h 15 min
